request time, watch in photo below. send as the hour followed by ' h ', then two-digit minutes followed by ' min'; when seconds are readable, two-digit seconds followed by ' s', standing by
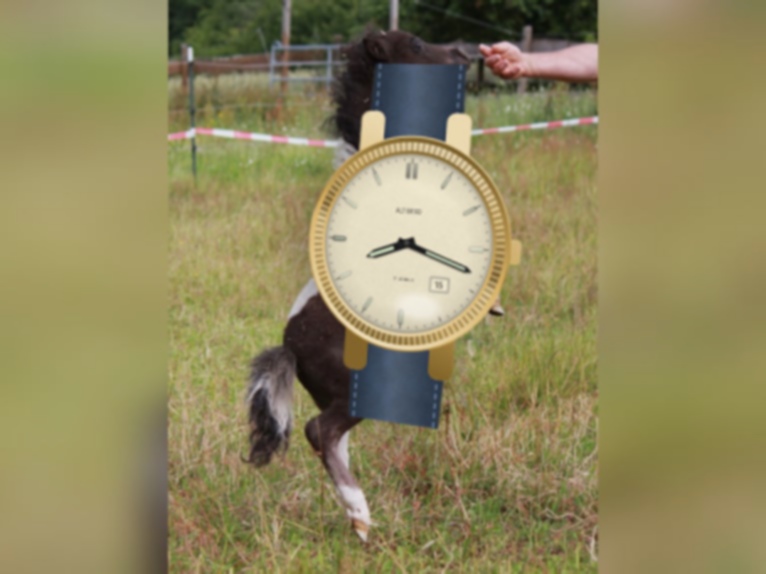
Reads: 8 h 18 min
